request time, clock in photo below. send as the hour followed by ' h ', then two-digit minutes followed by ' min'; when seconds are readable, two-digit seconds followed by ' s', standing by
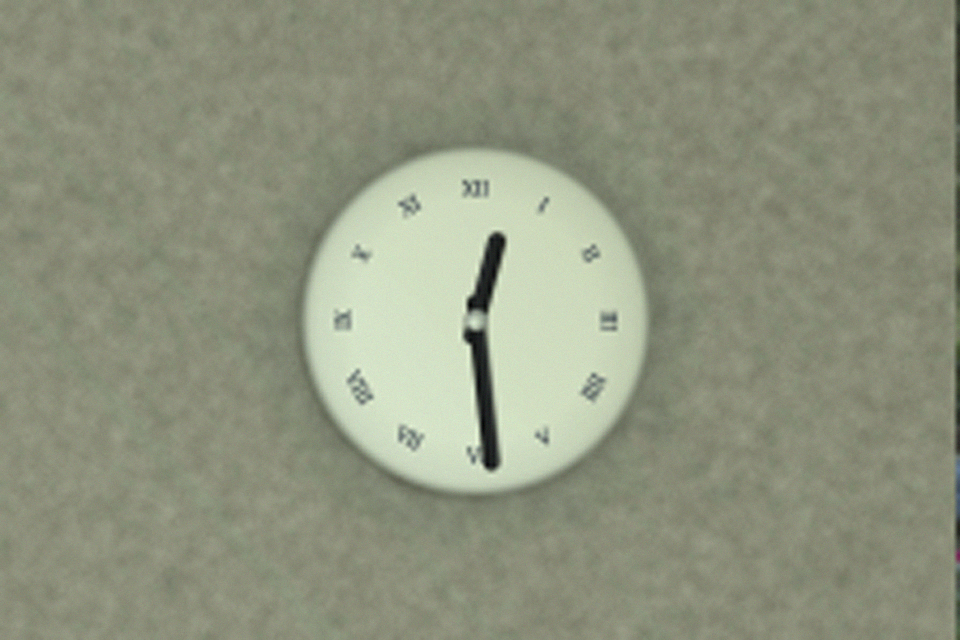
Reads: 12 h 29 min
